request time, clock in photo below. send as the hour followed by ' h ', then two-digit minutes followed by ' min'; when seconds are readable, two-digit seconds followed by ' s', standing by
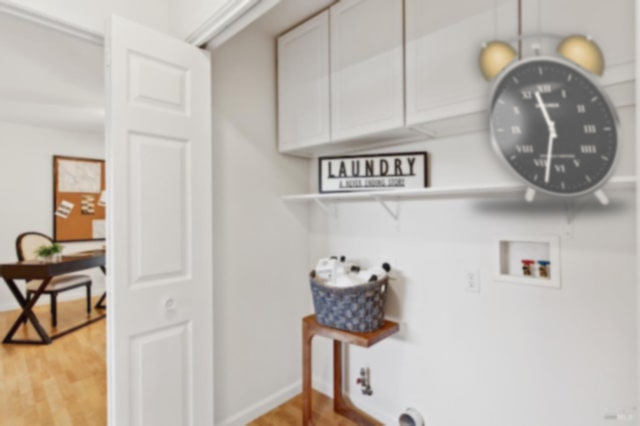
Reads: 11 h 33 min
